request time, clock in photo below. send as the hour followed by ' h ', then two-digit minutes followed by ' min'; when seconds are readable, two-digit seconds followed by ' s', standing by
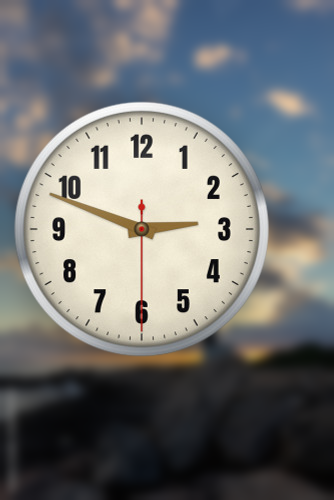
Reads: 2 h 48 min 30 s
